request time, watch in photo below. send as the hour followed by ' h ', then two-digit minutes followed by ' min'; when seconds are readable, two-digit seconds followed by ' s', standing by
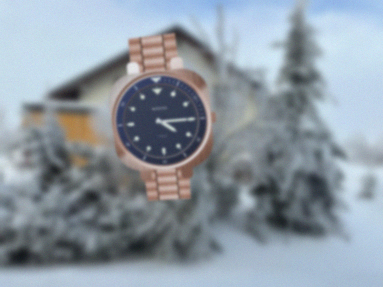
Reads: 4 h 15 min
